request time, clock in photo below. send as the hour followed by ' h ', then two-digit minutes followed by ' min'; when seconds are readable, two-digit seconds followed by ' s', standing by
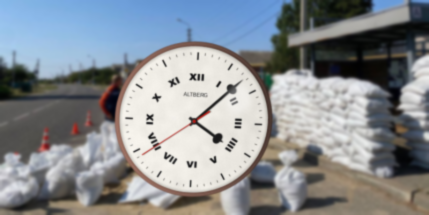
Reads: 4 h 07 min 39 s
